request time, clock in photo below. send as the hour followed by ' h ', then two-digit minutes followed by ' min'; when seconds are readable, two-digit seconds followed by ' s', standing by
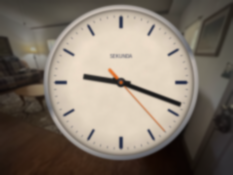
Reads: 9 h 18 min 23 s
